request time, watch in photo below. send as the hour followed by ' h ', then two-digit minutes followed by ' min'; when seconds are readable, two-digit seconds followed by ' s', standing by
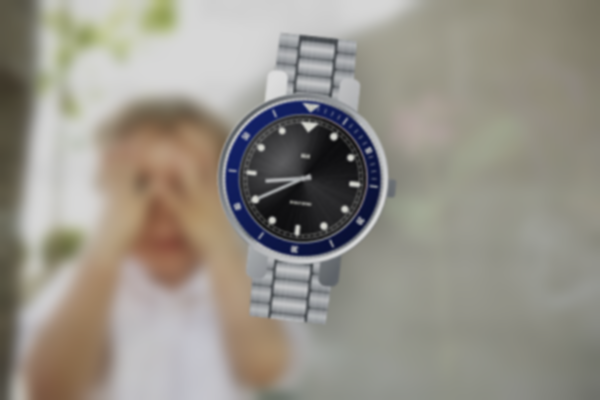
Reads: 8 h 40 min
